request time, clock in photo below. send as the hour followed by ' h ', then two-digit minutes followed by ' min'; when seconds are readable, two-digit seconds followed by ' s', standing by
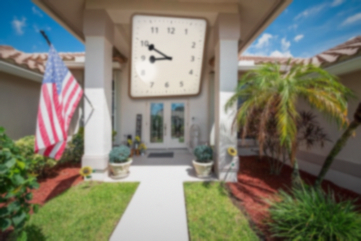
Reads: 8 h 50 min
